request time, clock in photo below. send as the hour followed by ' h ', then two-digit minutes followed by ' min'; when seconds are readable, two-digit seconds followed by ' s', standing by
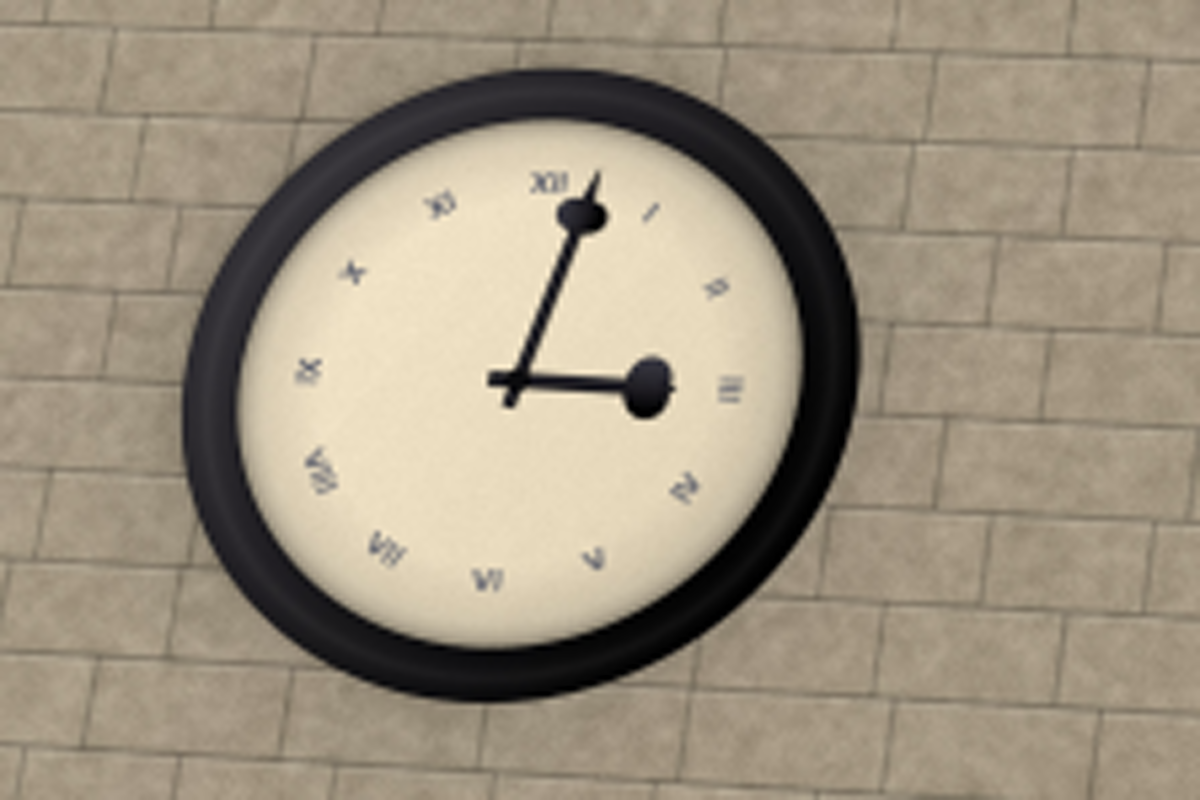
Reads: 3 h 02 min
